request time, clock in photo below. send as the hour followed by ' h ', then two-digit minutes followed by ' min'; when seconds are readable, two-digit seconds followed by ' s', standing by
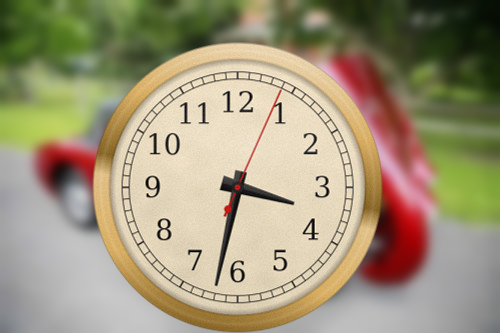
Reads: 3 h 32 min 04 s
